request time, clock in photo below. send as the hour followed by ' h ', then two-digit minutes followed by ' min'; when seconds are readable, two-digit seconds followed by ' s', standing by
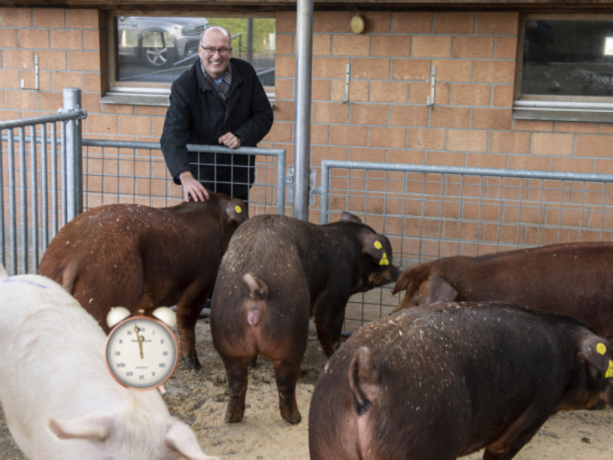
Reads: 11 h 58 min
